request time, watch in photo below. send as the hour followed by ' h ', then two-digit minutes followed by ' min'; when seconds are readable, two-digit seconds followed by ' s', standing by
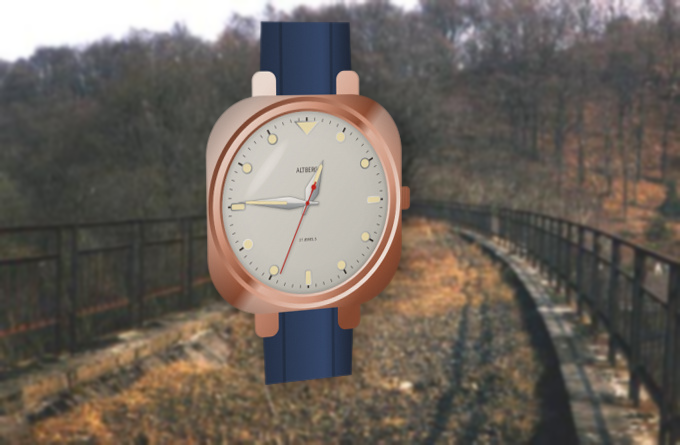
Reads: 12 h 45 min 34 s
